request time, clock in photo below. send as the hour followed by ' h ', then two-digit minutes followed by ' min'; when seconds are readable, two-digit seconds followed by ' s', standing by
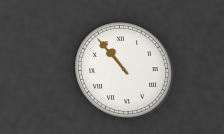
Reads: 10 h 54 min
